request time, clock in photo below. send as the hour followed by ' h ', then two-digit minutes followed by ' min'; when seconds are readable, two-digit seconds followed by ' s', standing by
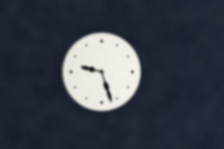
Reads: 9 h 27 min
